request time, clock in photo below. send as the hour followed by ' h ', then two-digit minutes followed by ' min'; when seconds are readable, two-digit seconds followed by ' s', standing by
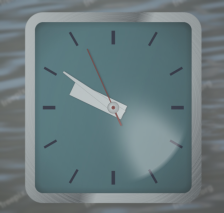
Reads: 9 h 50 min 56 s
